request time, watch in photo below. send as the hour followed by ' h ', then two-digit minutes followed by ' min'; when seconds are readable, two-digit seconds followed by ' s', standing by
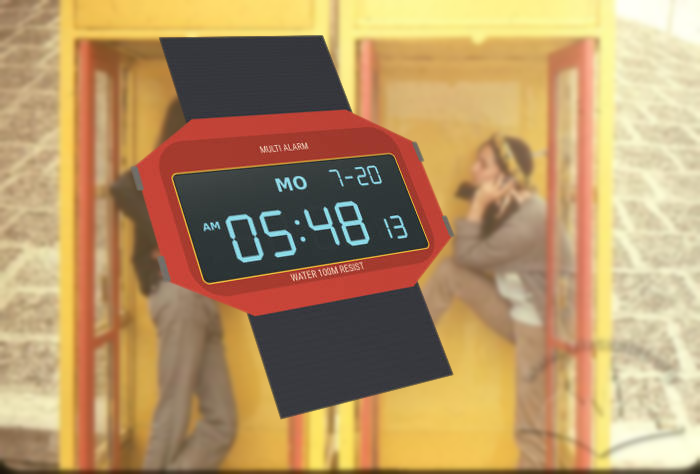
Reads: 5 h 48 min 13 s
